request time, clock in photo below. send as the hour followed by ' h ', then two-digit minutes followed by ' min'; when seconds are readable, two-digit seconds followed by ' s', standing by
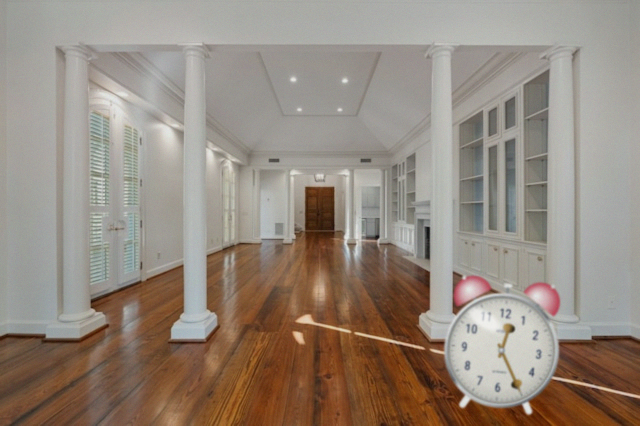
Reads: 12 h 25 min
